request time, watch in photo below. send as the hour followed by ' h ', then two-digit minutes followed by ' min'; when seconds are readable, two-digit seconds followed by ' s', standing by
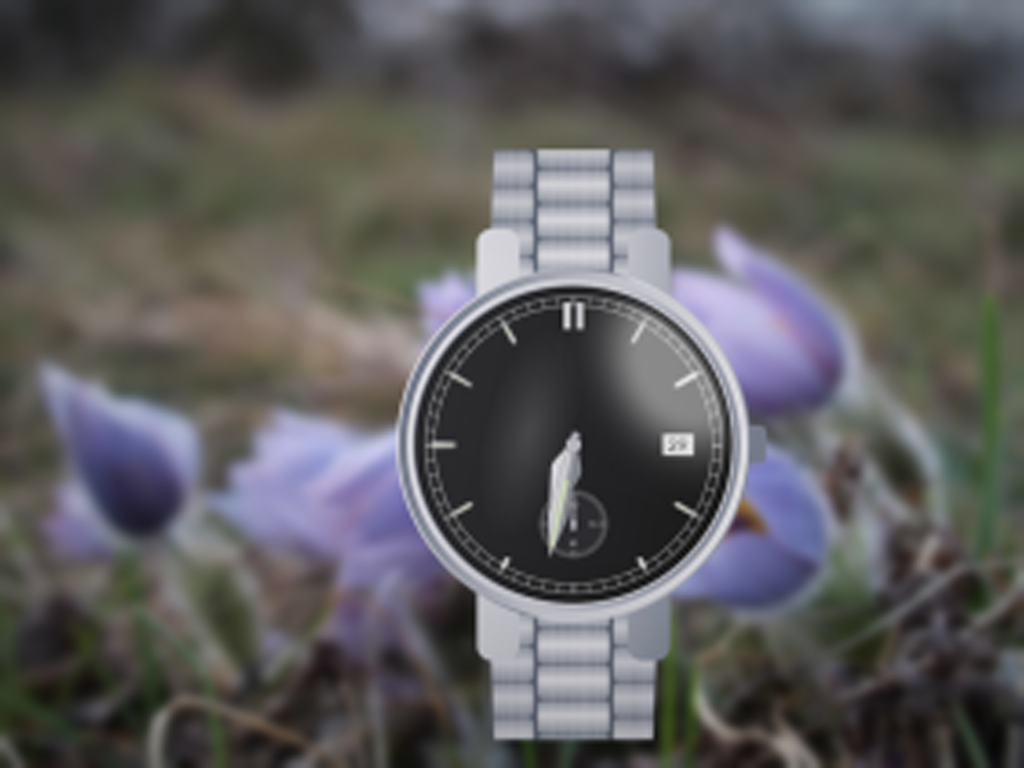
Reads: 6 h 32 min
